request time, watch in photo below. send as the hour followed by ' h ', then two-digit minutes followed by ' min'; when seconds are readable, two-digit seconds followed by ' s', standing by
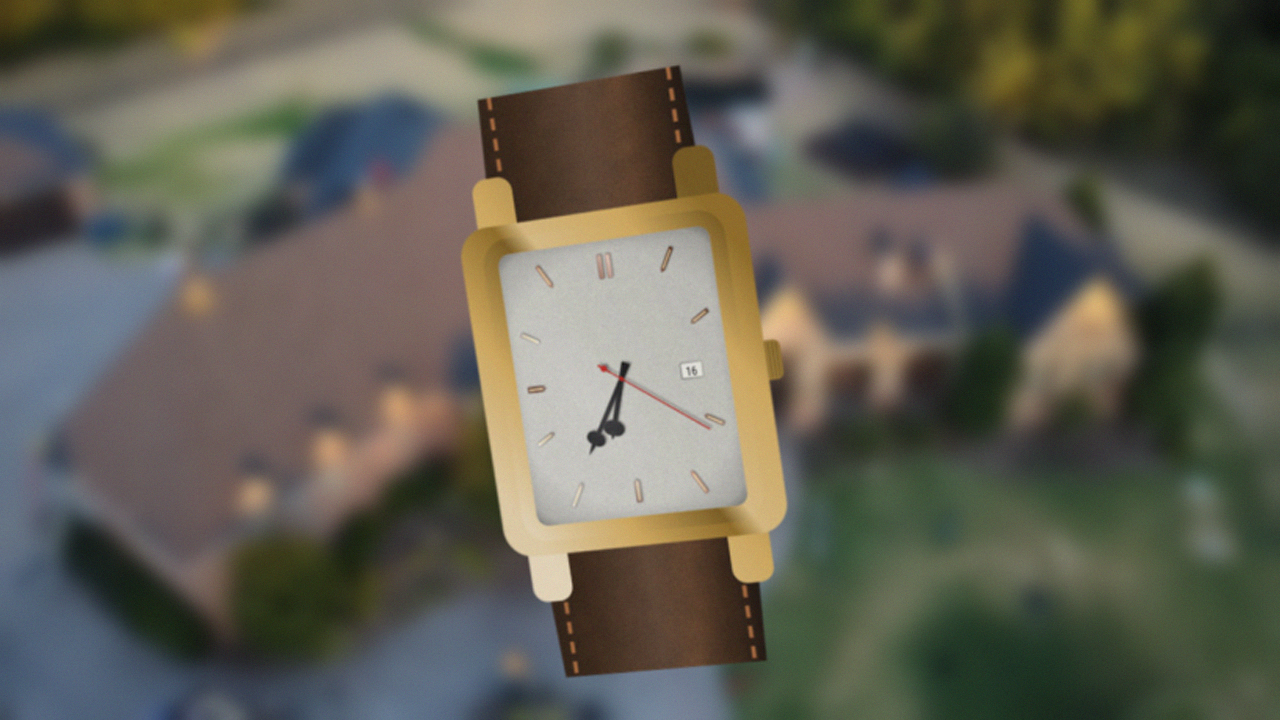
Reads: 6 h 35 min 21 s
